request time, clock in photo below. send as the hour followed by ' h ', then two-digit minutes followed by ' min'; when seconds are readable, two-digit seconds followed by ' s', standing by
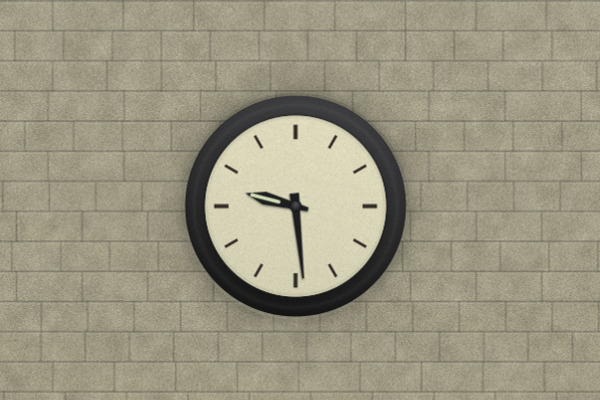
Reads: 9 h 29 min
